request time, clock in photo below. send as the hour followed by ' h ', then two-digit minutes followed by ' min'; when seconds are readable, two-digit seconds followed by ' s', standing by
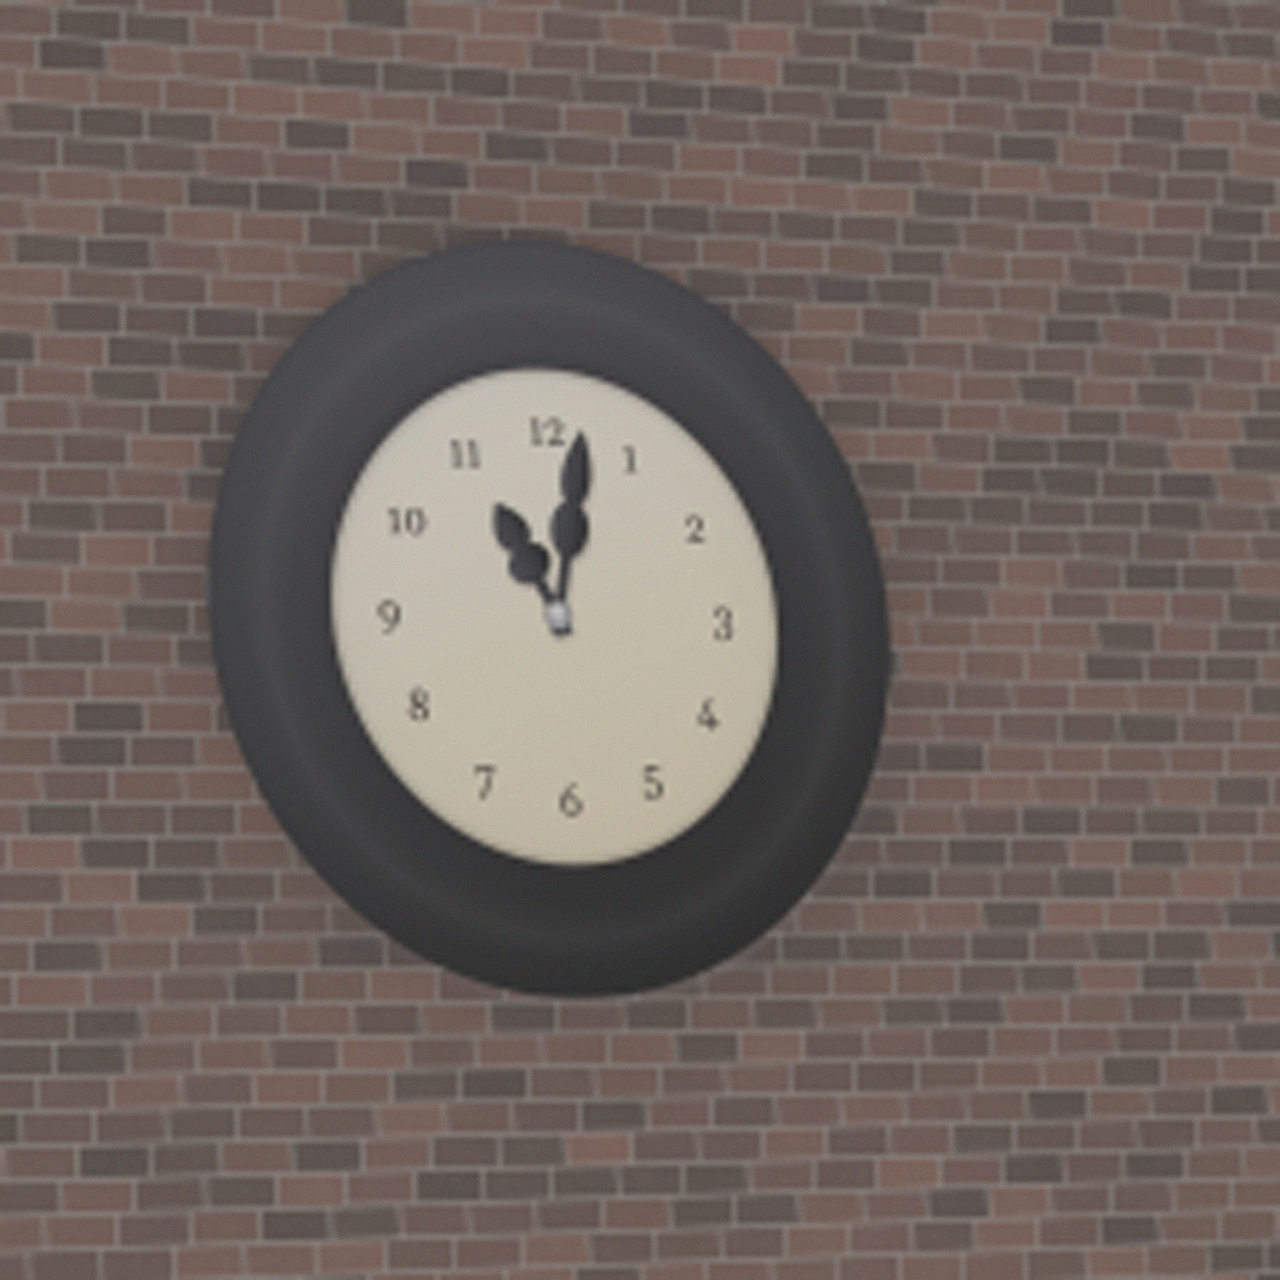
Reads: 11 h 02 min
